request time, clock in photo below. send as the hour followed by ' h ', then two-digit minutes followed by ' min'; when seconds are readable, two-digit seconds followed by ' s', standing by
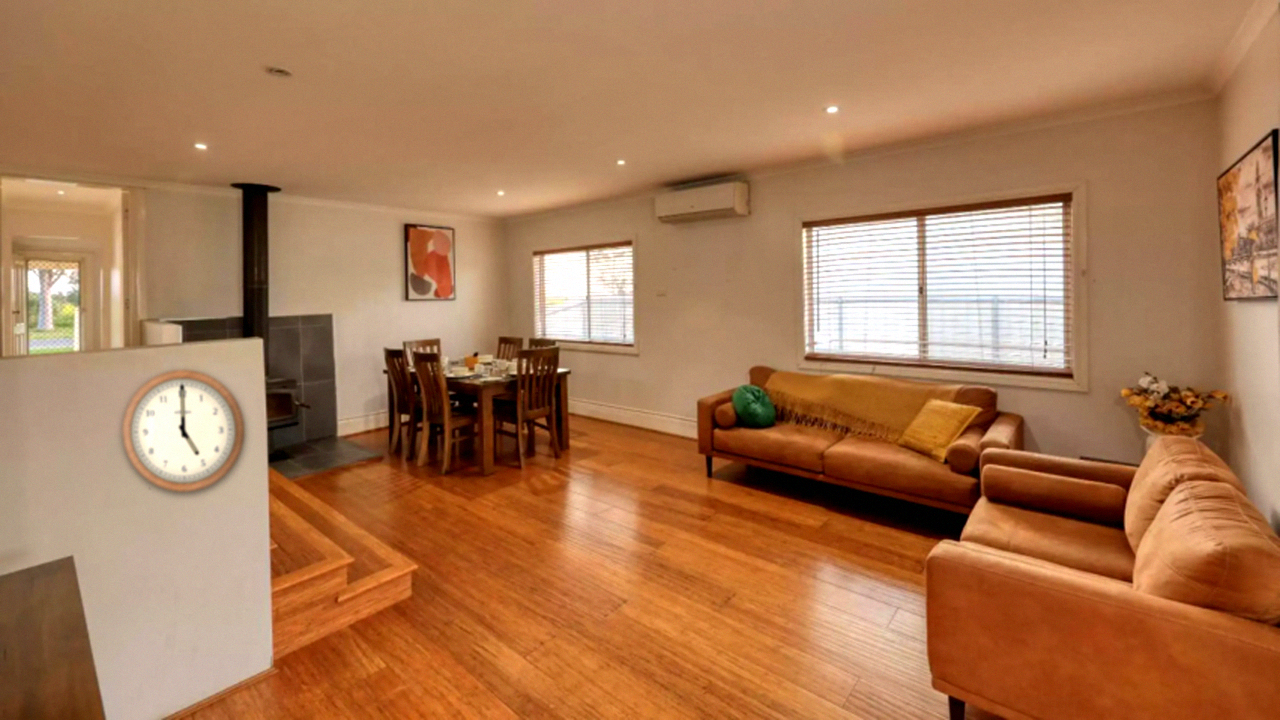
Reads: 5 h 00 min
